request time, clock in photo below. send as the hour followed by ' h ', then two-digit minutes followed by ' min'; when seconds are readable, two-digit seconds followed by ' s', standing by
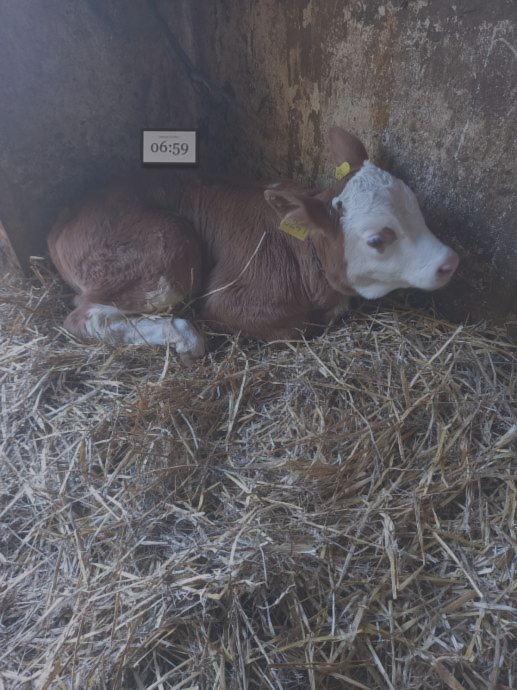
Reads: 6 h 59 min
